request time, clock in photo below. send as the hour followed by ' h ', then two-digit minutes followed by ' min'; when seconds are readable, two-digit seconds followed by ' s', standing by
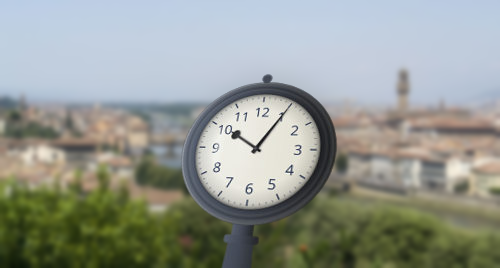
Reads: 10 h 05 min
